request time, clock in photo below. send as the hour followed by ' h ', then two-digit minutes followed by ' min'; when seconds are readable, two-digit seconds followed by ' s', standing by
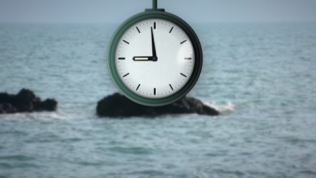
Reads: 8 h 59 min
